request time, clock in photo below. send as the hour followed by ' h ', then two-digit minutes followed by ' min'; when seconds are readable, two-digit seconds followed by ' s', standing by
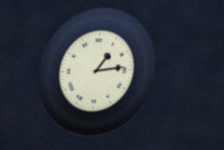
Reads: 1 h 14 min
